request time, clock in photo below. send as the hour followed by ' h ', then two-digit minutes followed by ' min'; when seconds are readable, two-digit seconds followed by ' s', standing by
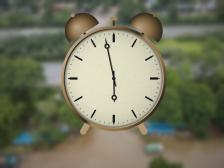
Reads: 5 h 58 min
